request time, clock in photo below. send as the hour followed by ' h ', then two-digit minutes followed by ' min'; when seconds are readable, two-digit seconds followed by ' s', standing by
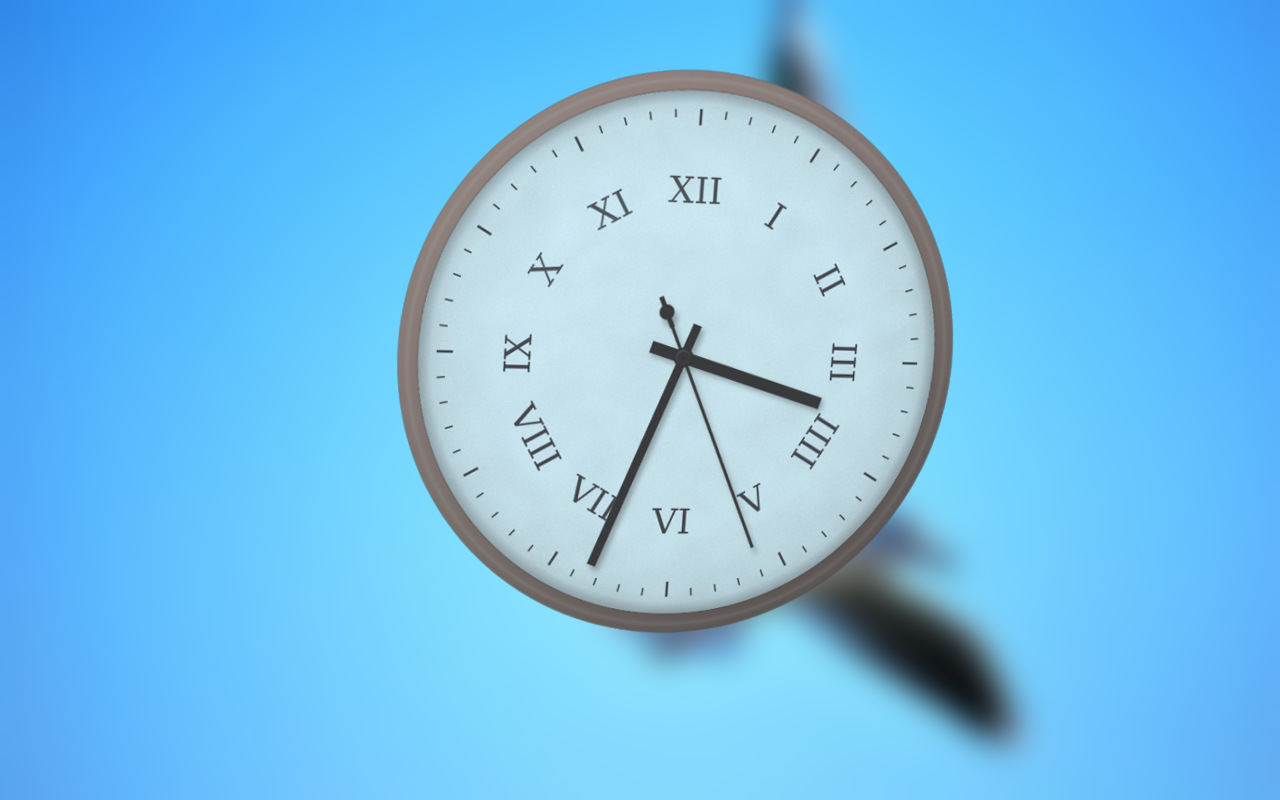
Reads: 3 h 33 min 26 s
